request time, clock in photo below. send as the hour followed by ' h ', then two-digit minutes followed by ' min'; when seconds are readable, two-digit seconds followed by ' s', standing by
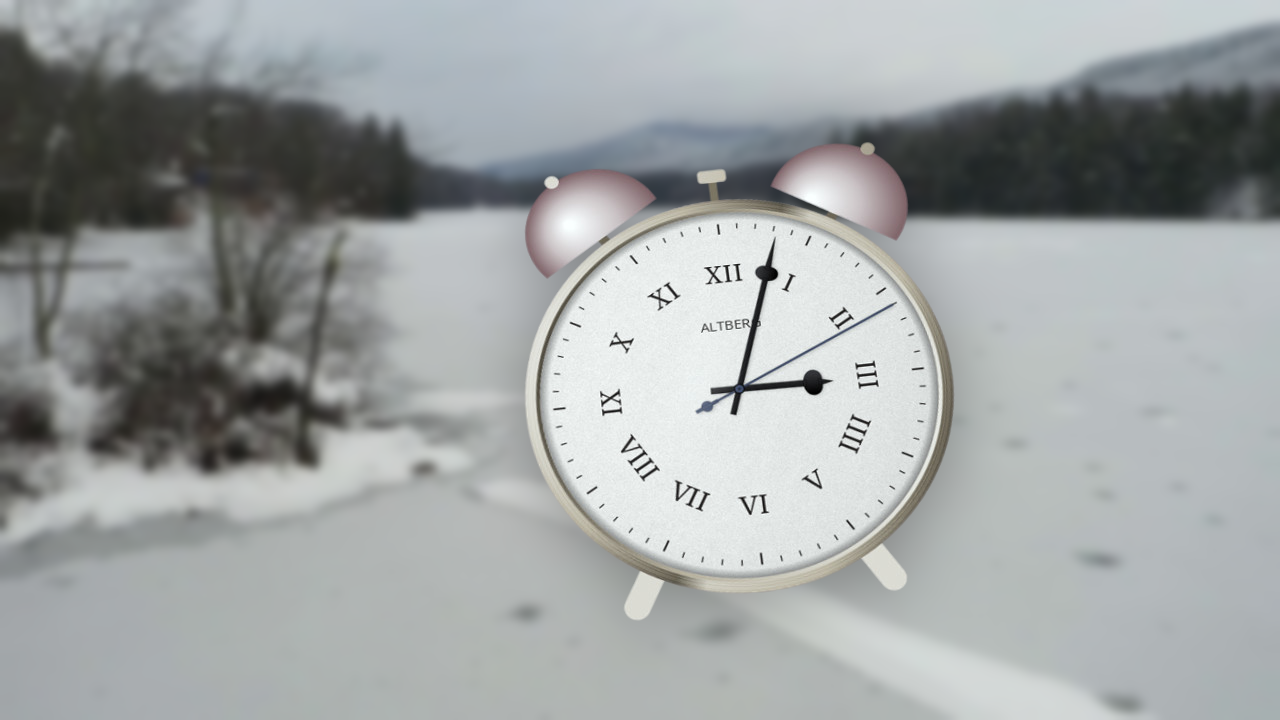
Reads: 3 h 03 min 11 s
